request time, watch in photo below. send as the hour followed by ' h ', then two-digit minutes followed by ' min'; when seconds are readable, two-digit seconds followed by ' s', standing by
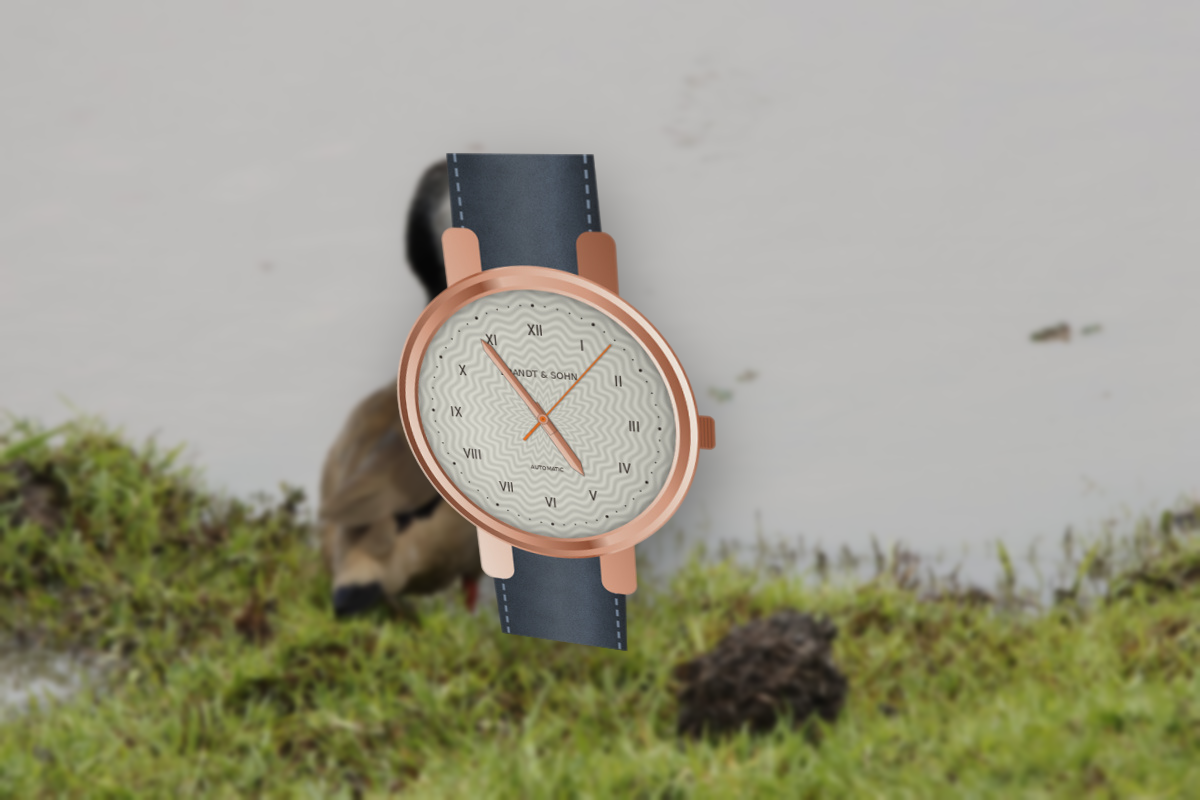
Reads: 4 h 54 min 07 s
